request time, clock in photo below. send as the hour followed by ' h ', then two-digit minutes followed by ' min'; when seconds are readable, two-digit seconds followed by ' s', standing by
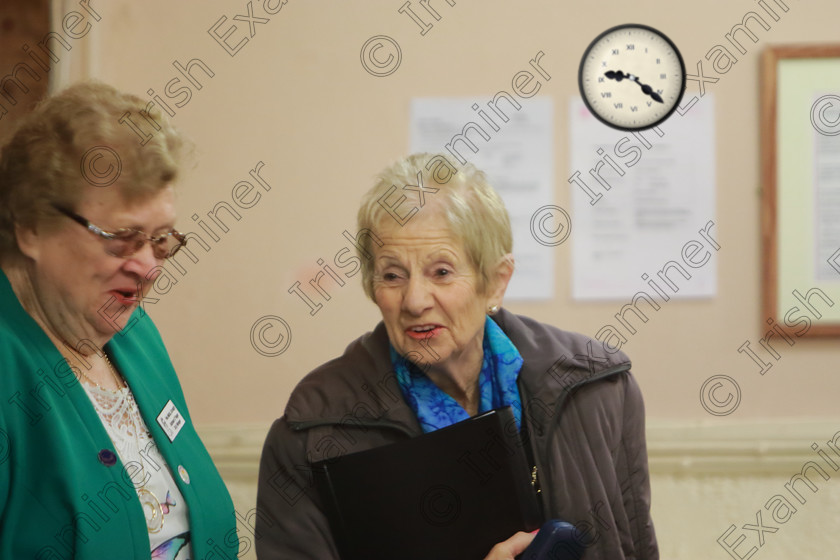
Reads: 9 h 22 min
